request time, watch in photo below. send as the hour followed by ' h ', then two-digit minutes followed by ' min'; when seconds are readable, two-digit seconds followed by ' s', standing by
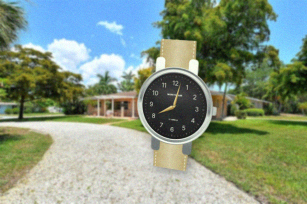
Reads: 8 h 02 min
